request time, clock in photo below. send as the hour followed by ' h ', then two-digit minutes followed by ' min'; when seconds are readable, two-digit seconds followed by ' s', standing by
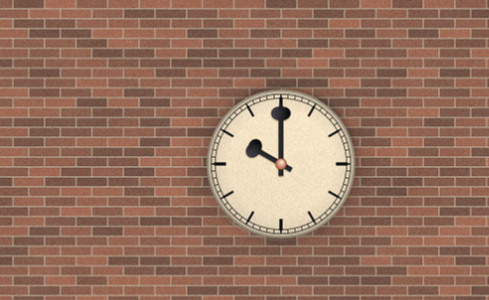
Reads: 10 h 00 min
